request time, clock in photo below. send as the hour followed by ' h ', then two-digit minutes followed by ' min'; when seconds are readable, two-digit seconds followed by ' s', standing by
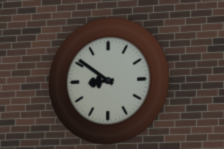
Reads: 8 h 51 min
